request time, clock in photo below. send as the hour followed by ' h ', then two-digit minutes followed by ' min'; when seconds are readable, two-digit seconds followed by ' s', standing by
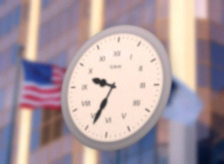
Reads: 9 h 34 min
